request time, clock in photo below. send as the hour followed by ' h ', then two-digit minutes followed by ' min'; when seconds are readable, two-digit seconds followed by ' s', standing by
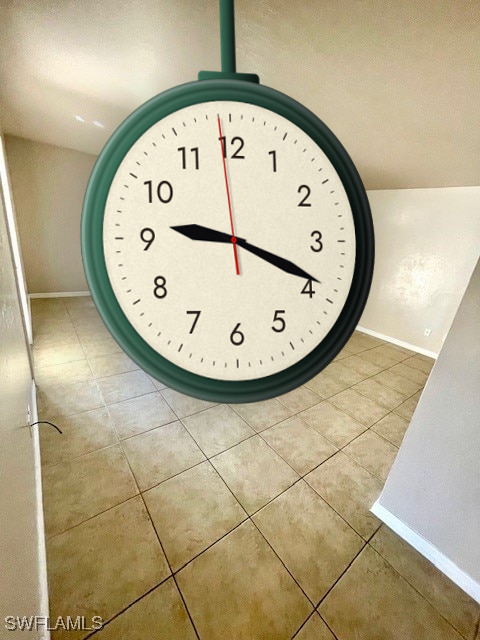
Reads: 9 h 18 min 59 s
